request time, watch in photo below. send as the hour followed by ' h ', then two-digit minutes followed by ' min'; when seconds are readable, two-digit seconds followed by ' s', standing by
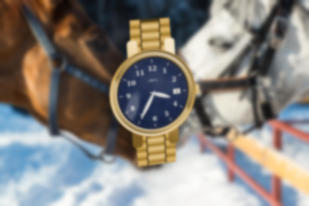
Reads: 3 h 35 min
